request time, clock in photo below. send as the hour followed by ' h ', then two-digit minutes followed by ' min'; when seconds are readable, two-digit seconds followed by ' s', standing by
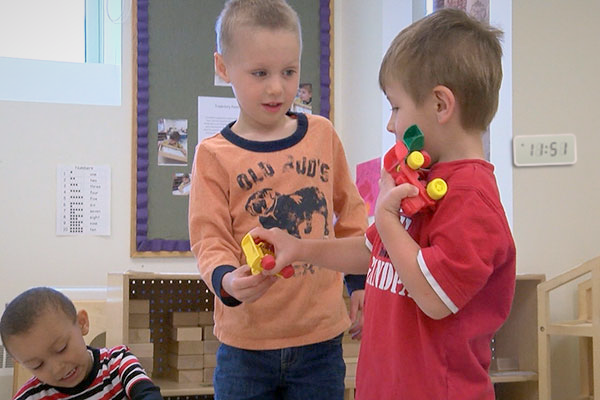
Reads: 11 h 51 min
